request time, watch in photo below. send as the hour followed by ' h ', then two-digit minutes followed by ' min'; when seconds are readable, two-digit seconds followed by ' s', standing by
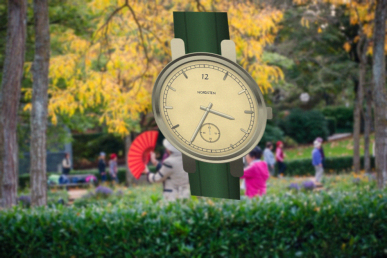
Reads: 3 h 35 min
